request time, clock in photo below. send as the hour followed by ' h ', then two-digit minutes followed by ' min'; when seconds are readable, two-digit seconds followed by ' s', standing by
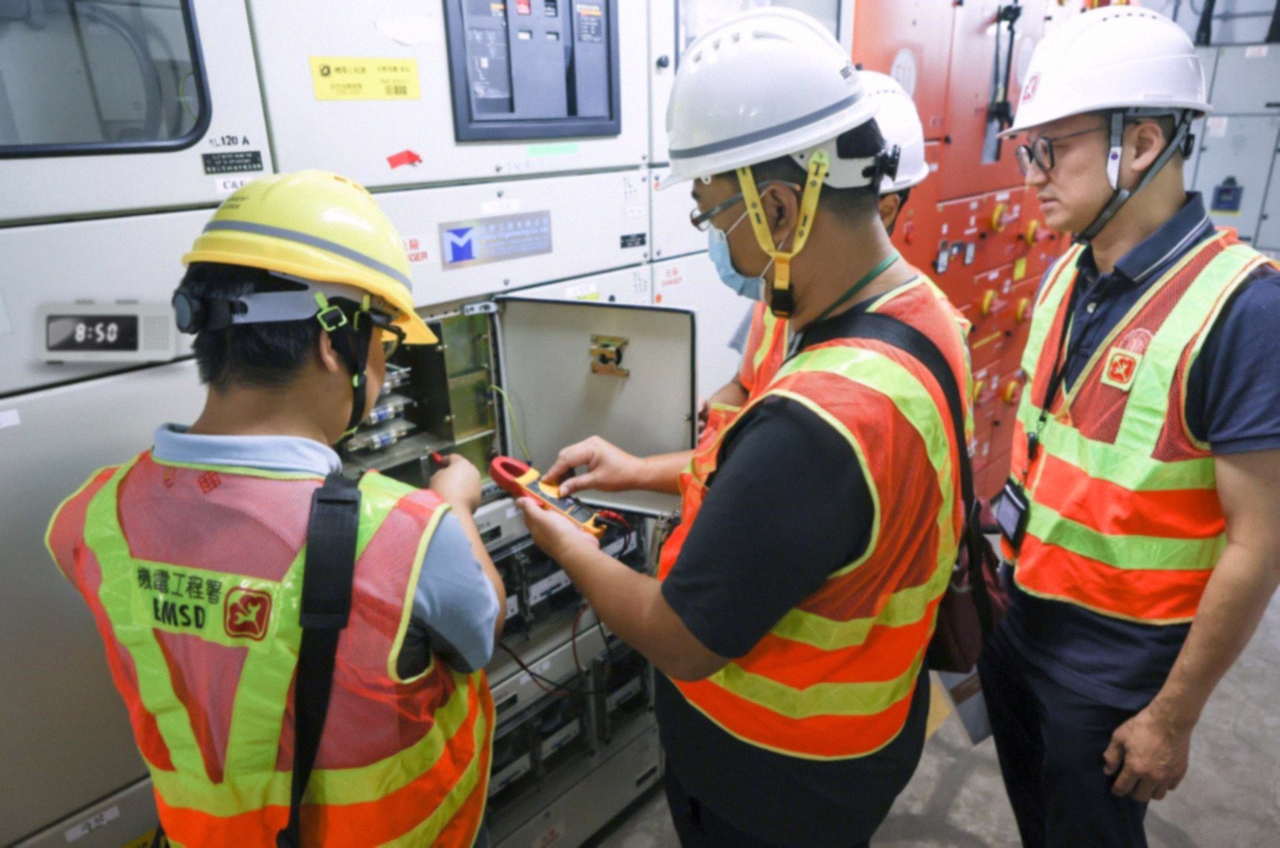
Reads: 8 h 50 min
